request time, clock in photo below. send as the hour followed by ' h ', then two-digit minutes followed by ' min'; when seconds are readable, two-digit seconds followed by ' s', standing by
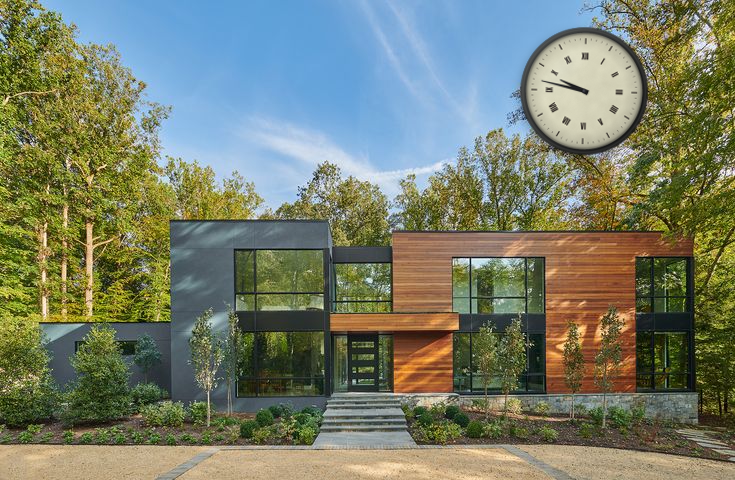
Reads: 9 h 47 min
